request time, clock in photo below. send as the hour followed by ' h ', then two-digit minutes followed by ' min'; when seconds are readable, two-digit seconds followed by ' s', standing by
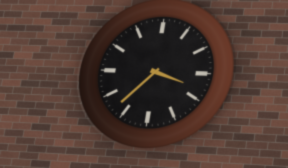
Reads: 3 h 37 min
